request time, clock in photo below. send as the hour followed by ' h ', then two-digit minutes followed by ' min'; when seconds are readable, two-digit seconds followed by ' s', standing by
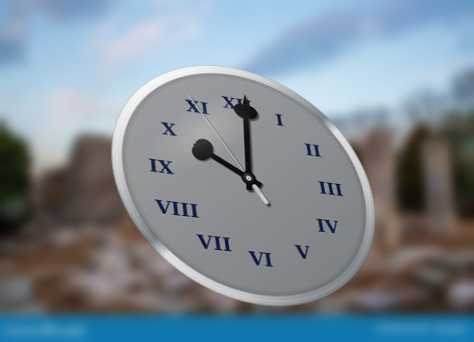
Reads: 10 h 00 min 55 s
